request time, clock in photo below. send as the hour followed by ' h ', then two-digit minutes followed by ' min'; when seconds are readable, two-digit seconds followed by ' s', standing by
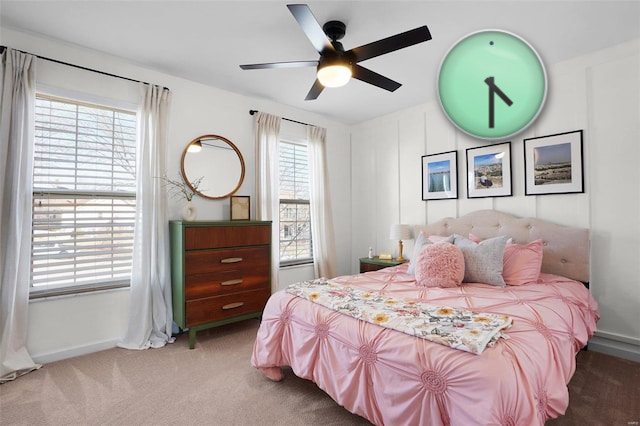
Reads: 4 h 30 min
